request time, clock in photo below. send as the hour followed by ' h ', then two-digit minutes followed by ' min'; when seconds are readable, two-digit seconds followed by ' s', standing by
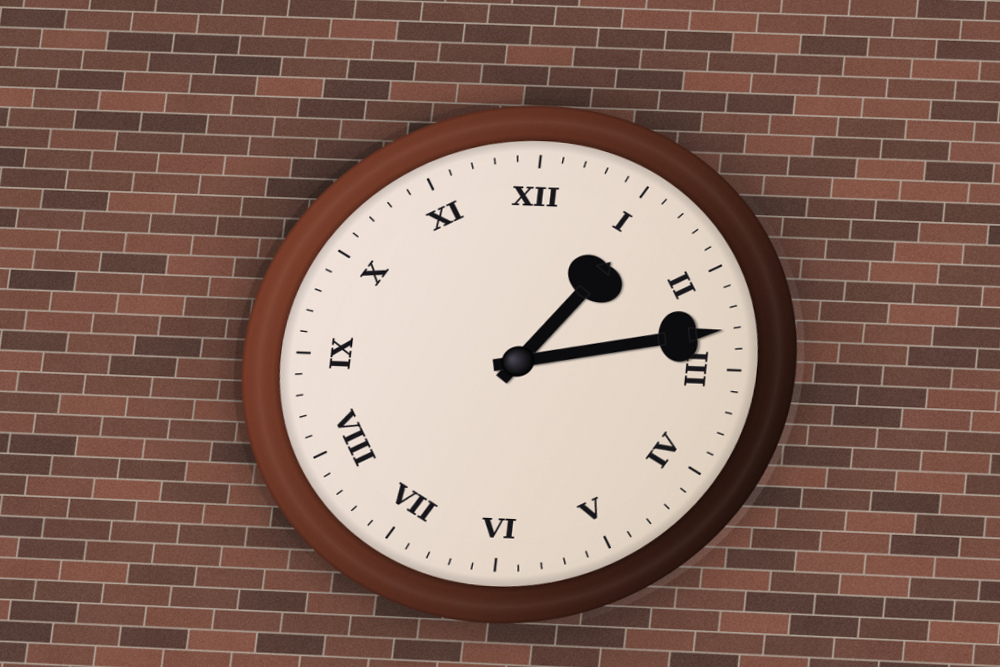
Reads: 1 h 13 min
